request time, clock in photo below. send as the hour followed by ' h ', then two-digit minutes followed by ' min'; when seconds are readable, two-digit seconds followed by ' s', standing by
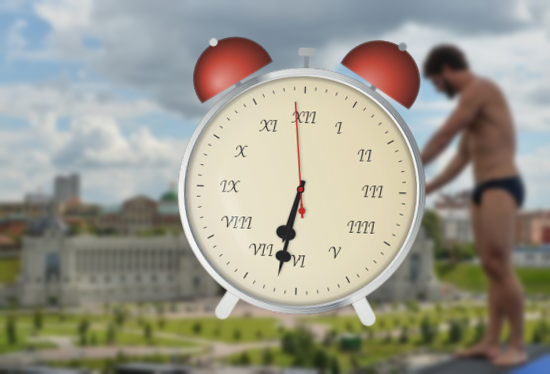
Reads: 6 h 31 min 59 s
